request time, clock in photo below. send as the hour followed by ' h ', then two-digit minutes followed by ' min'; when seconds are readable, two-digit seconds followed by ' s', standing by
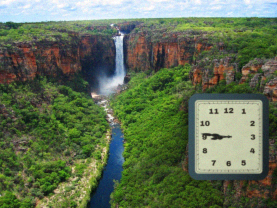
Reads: 8 h 46 min
